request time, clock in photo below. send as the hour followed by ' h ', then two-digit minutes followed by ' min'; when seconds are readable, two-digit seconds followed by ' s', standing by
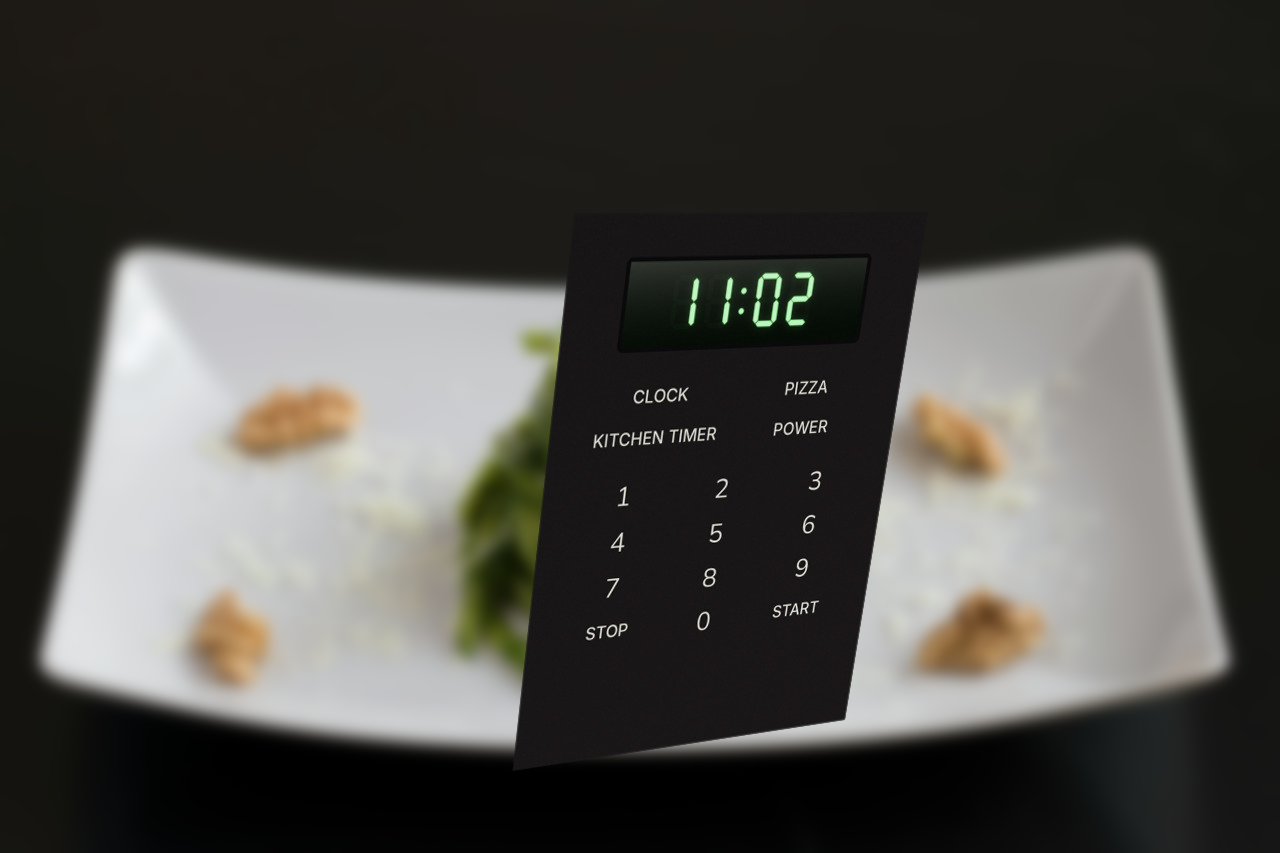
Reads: 11 h 02 min
